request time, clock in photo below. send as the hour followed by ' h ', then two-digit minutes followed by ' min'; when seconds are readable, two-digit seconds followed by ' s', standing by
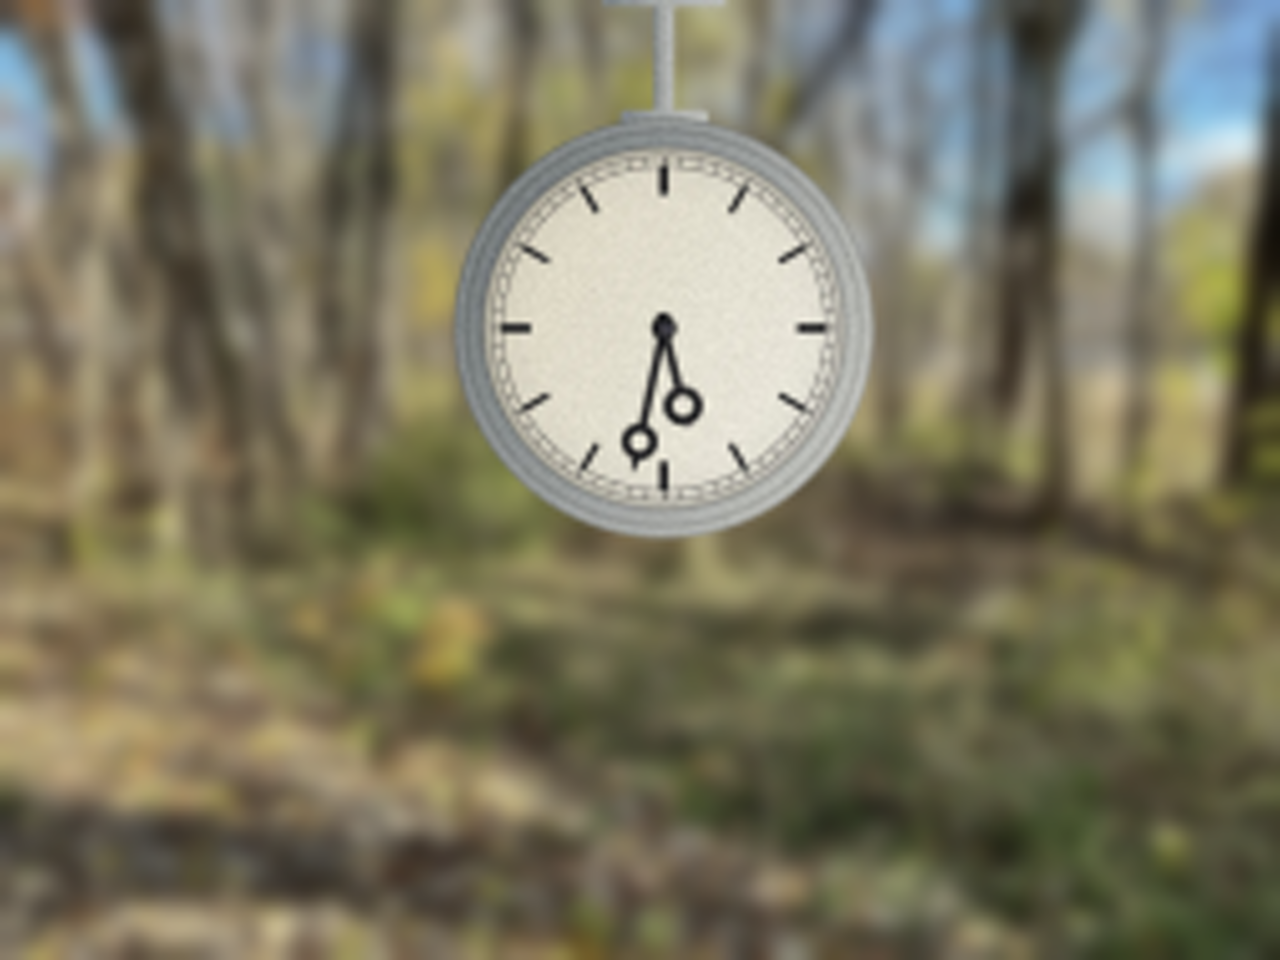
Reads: 5 h 32 min
